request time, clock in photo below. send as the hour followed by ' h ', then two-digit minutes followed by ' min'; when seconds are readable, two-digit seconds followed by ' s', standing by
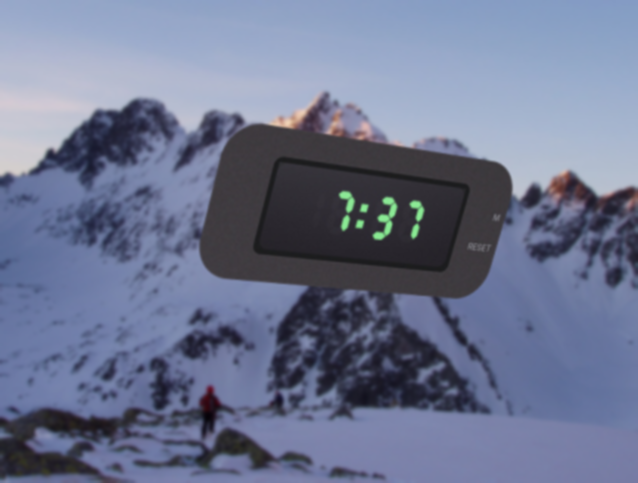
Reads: 7 h 37 min
